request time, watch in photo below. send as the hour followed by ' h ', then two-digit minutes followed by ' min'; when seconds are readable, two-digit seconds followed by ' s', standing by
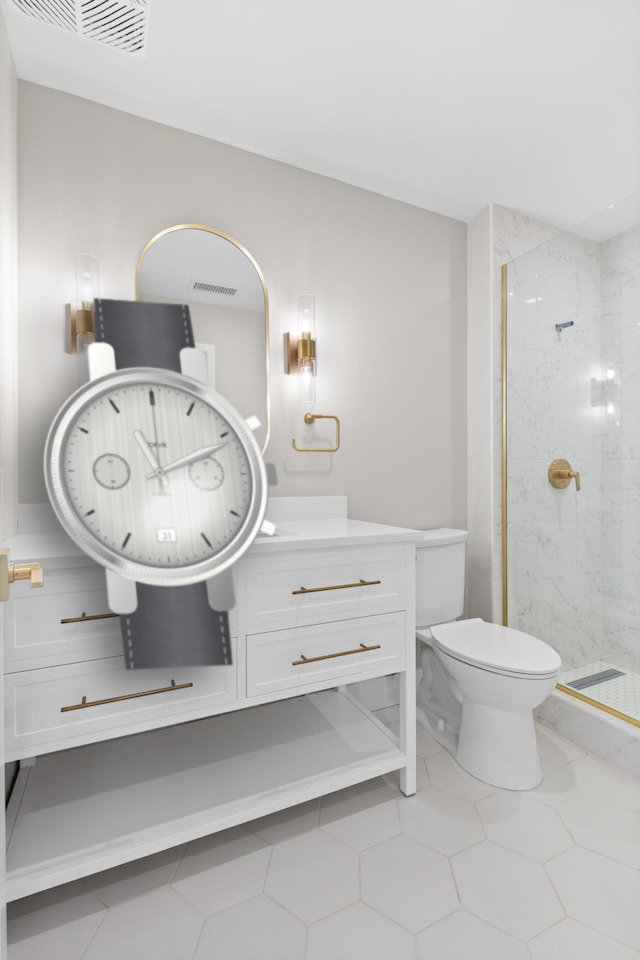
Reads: 11 h 11 min
